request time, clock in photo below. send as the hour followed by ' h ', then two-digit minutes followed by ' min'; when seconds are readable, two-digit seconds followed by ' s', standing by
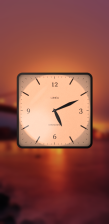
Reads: 5 h 11 min
